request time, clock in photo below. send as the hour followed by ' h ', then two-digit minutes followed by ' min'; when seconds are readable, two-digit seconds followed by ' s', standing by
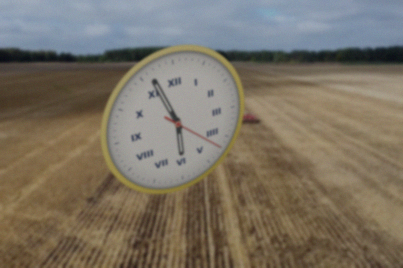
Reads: 5 h 56 min 22 s
